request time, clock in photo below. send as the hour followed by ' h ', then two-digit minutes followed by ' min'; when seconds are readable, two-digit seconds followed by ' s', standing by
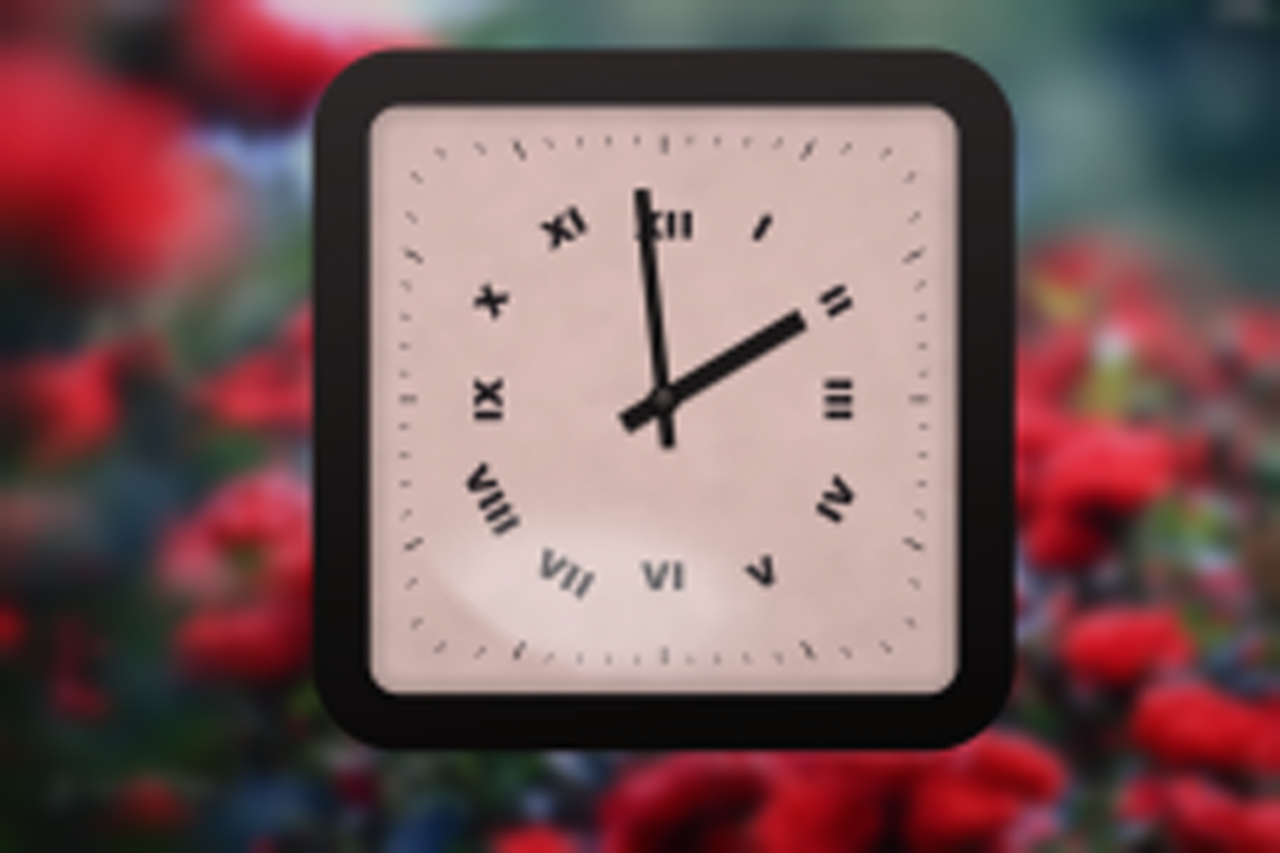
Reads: 1 h 59 min
